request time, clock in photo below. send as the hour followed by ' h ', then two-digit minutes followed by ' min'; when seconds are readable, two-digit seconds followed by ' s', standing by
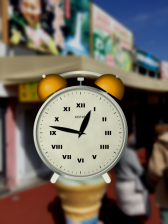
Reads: 12 h 47 min
